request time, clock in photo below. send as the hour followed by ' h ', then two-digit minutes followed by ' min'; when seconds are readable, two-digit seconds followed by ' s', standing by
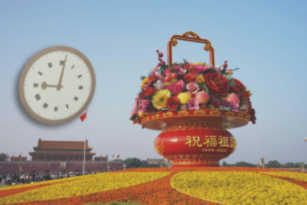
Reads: 9 h 01 min
